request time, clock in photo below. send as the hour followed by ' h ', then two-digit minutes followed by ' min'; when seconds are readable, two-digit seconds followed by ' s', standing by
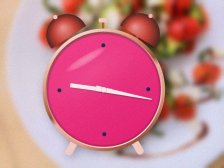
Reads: 9 h 17 min
